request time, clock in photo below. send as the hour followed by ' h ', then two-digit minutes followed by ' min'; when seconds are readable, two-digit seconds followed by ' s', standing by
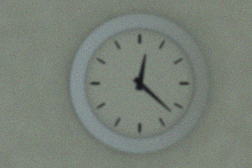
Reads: 12 h 22 min
